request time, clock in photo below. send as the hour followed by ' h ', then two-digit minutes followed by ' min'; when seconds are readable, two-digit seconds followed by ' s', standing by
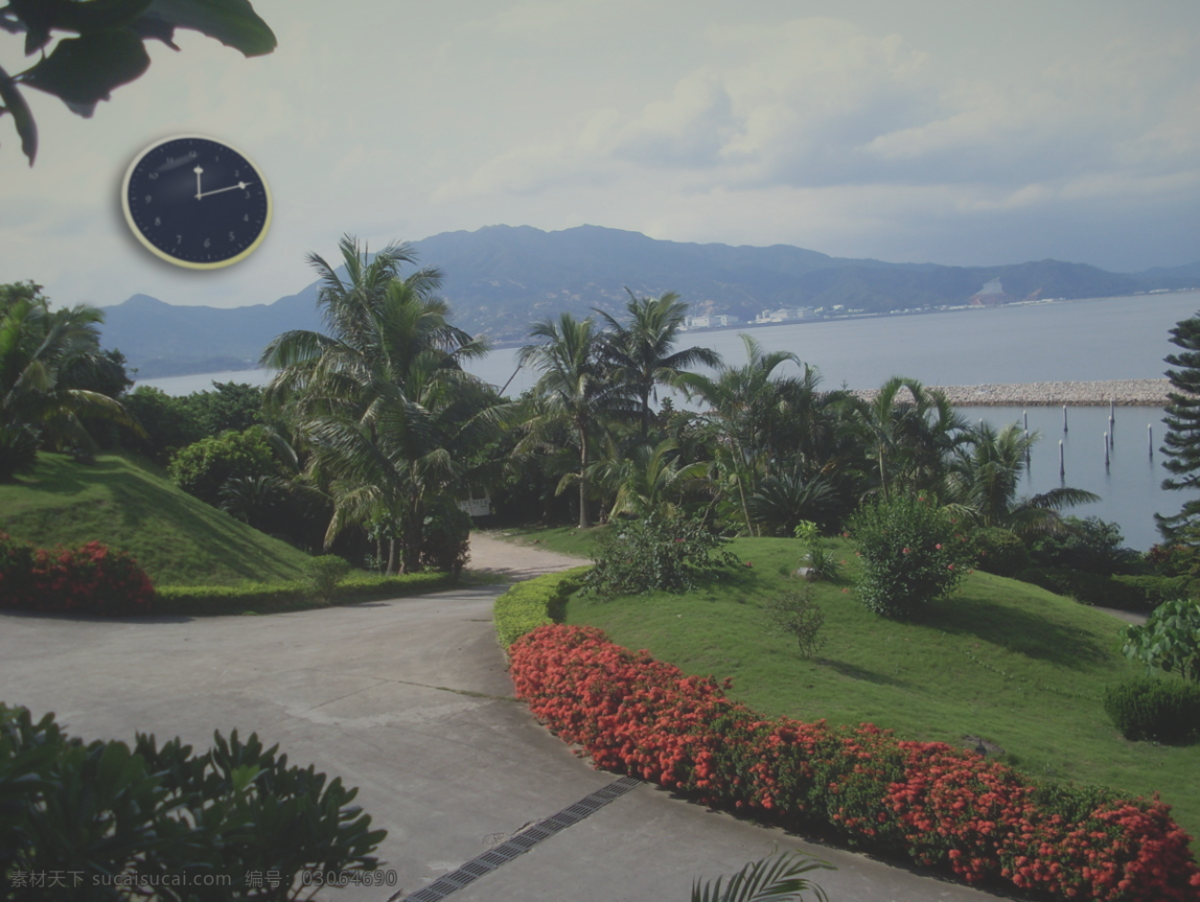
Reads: 12 h 13 min
